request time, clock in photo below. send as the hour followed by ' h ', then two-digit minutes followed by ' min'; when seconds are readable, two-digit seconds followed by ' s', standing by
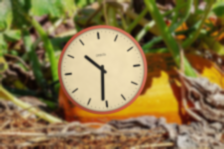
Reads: 10 h 31 min
